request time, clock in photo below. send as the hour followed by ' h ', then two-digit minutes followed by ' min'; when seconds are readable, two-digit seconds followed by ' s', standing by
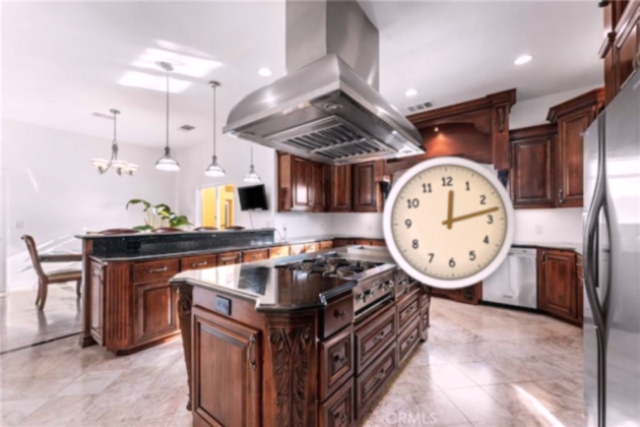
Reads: 12 h 13 min
